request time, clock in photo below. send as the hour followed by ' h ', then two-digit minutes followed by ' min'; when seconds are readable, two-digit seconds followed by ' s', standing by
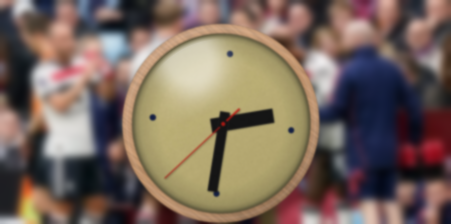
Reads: 2 h 30 min 37 s
